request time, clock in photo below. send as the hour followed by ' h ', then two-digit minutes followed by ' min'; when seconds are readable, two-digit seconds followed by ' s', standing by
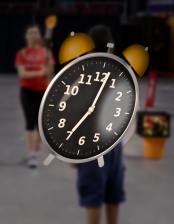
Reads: 7 h 02 min
